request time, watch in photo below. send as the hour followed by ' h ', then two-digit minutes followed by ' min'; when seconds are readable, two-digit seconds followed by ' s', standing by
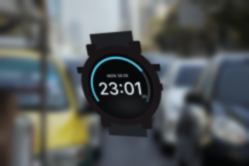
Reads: 23 h 01 min
